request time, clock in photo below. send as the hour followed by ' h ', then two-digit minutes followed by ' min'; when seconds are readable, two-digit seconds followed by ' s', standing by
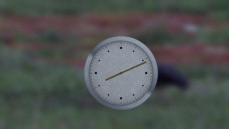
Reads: 8 h 11 min
